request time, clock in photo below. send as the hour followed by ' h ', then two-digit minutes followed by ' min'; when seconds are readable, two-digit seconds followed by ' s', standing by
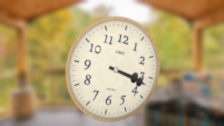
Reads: 3 h 17 min
